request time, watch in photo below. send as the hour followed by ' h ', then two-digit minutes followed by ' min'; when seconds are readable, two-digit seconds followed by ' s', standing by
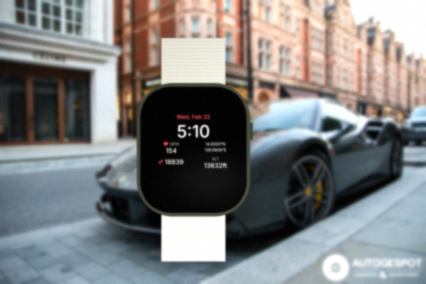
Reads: 5 h 10 min
